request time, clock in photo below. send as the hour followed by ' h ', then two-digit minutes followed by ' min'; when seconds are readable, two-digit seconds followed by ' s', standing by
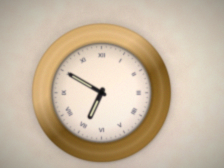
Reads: 6 h 50 min
